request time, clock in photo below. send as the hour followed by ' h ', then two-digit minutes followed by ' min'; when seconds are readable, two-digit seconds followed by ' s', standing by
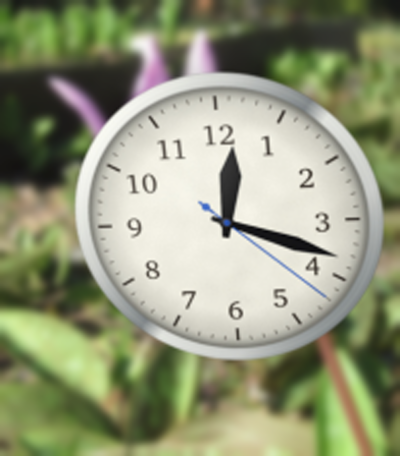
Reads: 12 h 18 min 22 s
